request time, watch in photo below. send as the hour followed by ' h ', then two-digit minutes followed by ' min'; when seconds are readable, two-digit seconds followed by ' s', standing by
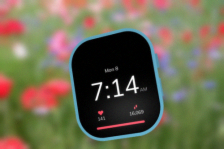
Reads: 7 h 14 min
